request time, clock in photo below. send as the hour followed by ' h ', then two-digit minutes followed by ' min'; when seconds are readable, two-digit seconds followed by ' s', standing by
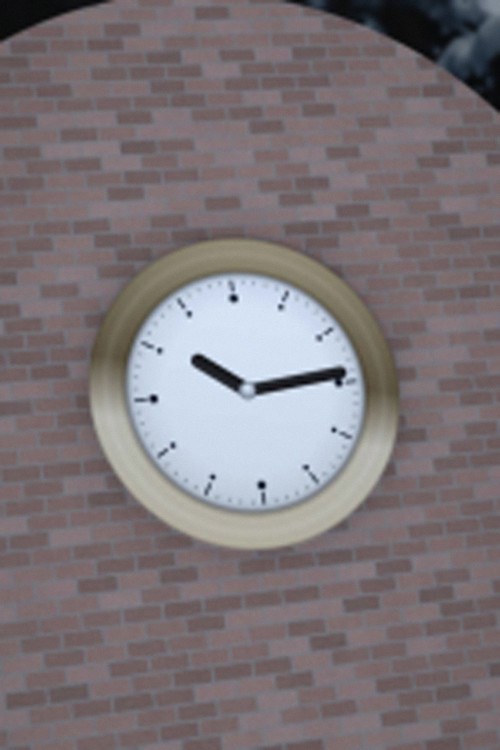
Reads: 10 h 14 min
